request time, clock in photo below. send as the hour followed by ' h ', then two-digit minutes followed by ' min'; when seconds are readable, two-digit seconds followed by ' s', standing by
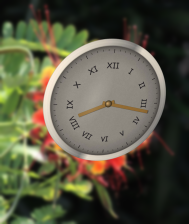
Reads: 8 h 17 min
